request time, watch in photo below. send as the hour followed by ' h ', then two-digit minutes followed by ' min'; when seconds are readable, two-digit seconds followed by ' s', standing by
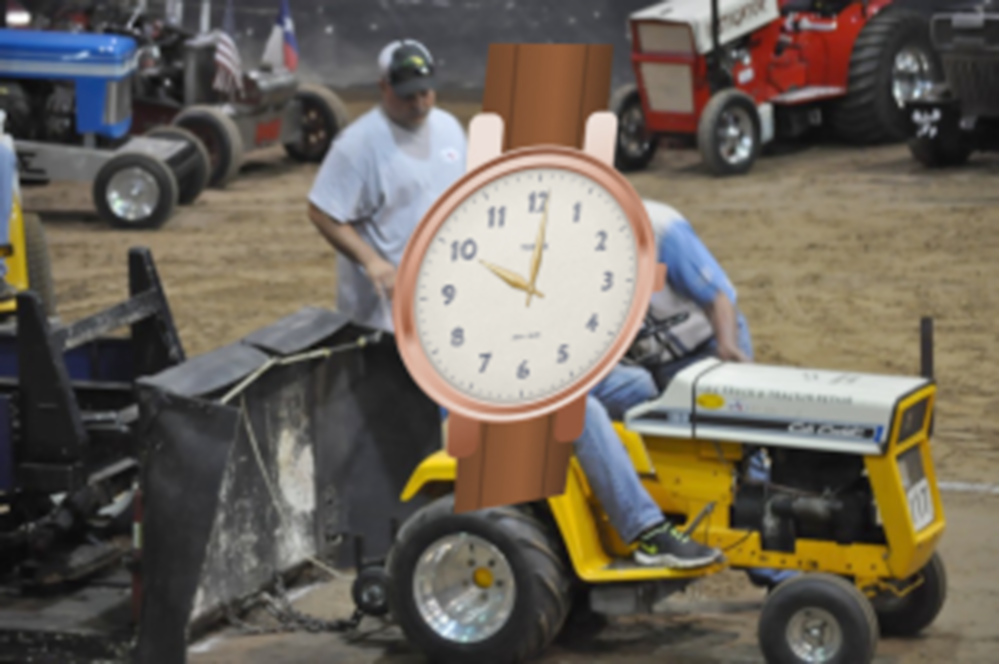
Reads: 10 h 01 min
